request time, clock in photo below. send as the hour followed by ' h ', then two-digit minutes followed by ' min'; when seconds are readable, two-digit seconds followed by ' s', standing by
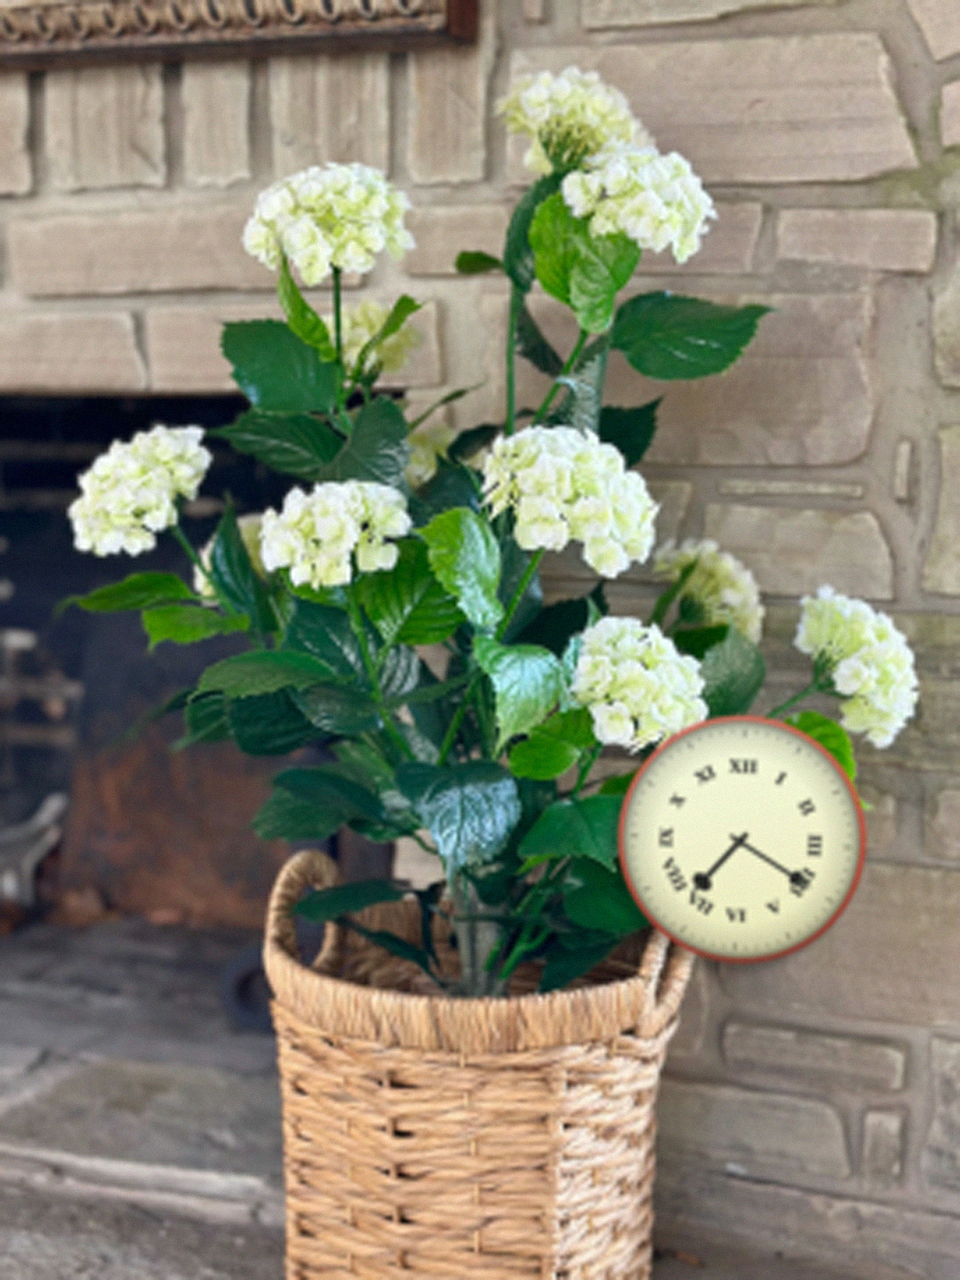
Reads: 7 h 20 min
